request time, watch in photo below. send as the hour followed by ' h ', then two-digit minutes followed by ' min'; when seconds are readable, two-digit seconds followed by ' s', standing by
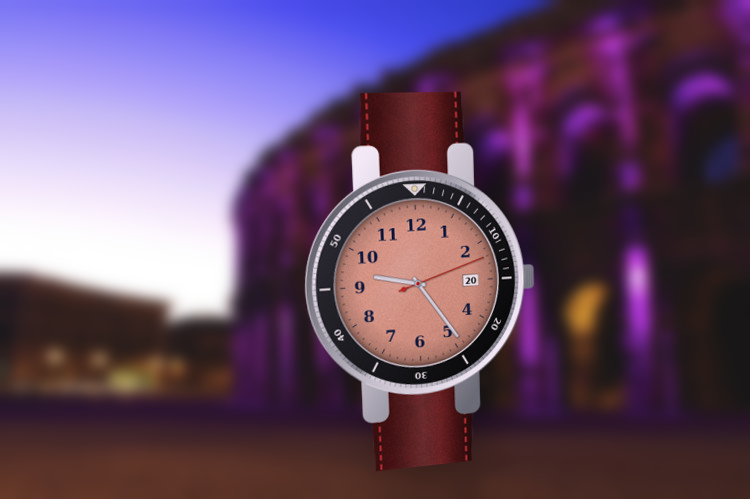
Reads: 9 h 24 min 12 s
